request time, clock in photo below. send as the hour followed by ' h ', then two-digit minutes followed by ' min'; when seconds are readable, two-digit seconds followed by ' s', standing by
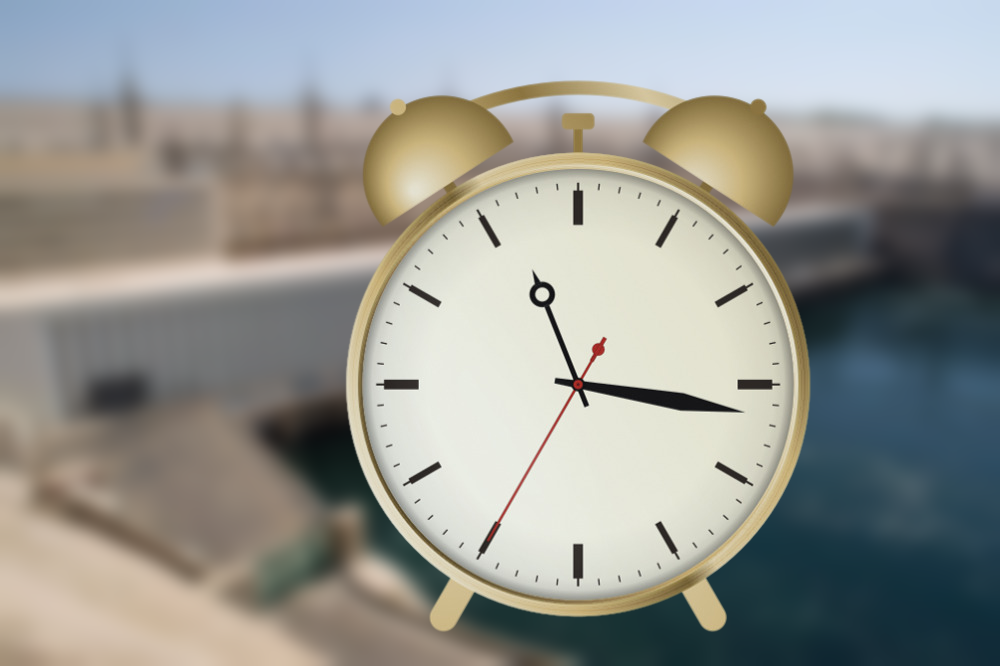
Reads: 11 h 16 min 35 s
